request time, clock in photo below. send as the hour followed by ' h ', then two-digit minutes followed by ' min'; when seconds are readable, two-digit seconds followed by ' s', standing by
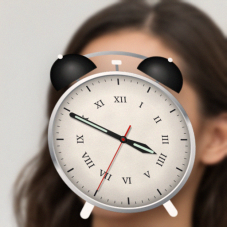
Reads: 3 h 49 min 35 s
